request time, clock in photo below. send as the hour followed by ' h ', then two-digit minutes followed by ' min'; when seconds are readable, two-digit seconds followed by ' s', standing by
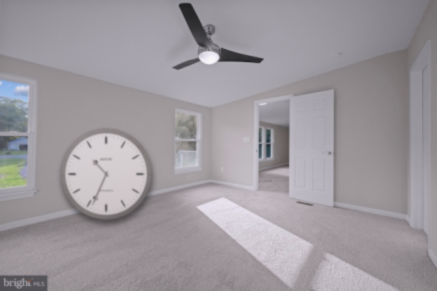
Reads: 10 h 34 min
